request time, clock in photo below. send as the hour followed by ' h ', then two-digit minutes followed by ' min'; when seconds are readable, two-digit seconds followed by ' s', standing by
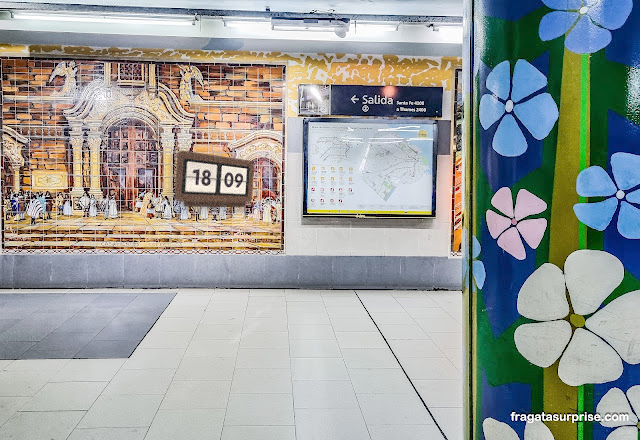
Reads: 18 h 09 min
